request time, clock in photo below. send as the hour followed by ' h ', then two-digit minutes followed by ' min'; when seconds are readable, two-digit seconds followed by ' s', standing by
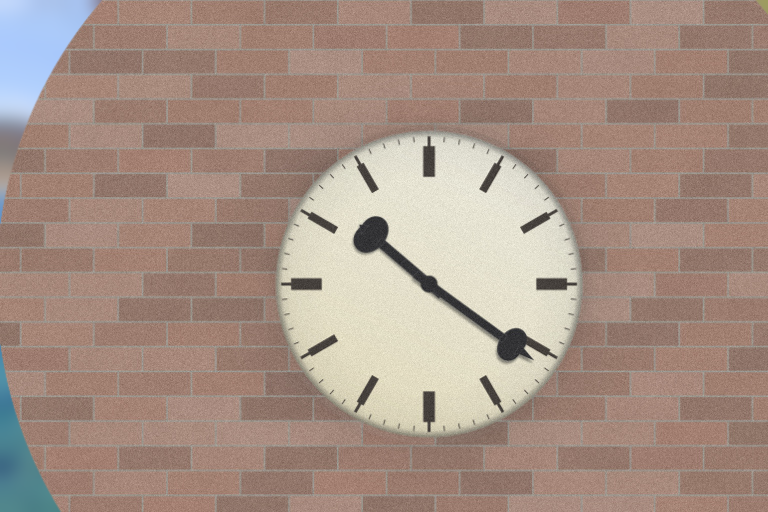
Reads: 10 h 21 min
